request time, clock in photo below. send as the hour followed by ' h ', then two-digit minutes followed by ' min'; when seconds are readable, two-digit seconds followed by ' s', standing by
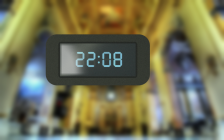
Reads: 22 h 08 min
